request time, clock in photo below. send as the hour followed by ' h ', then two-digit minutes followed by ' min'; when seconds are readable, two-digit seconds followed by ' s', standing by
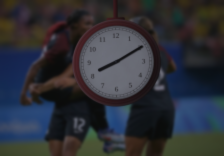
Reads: 8 h 10 min
